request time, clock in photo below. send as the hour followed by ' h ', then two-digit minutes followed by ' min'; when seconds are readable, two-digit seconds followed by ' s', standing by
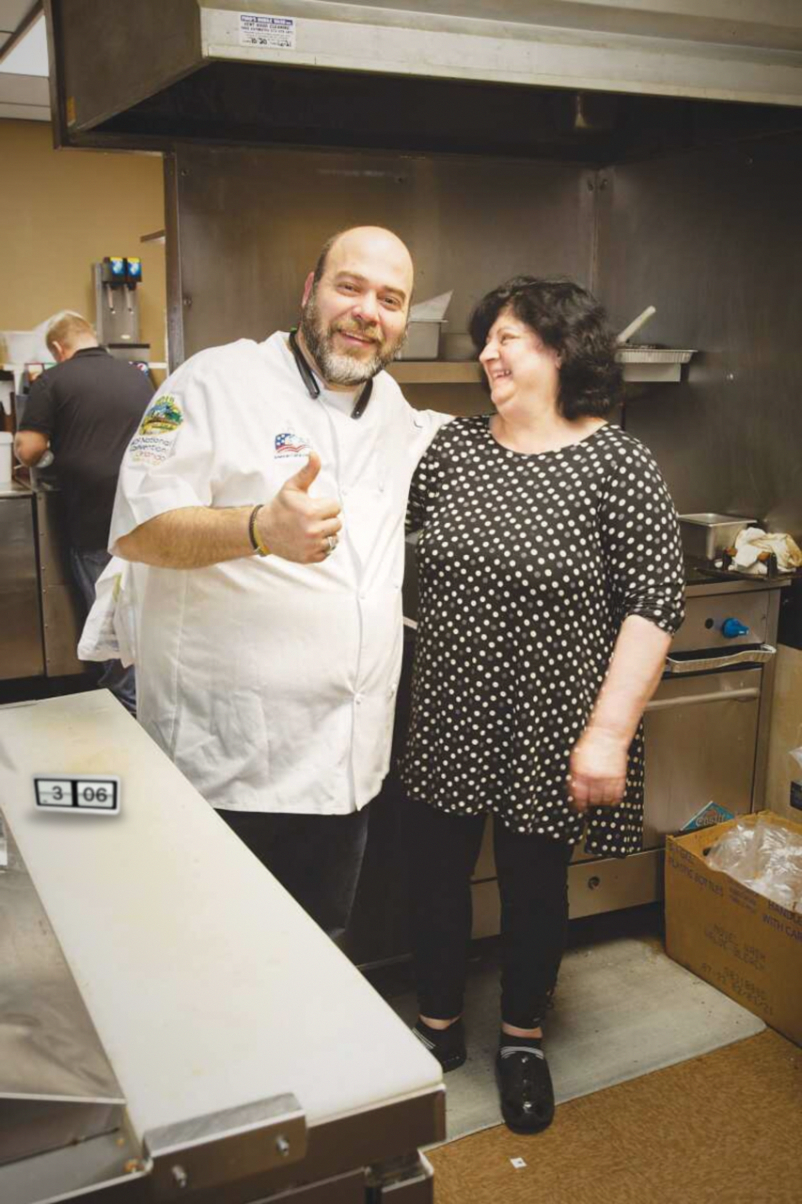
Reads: 3 h 06 min
